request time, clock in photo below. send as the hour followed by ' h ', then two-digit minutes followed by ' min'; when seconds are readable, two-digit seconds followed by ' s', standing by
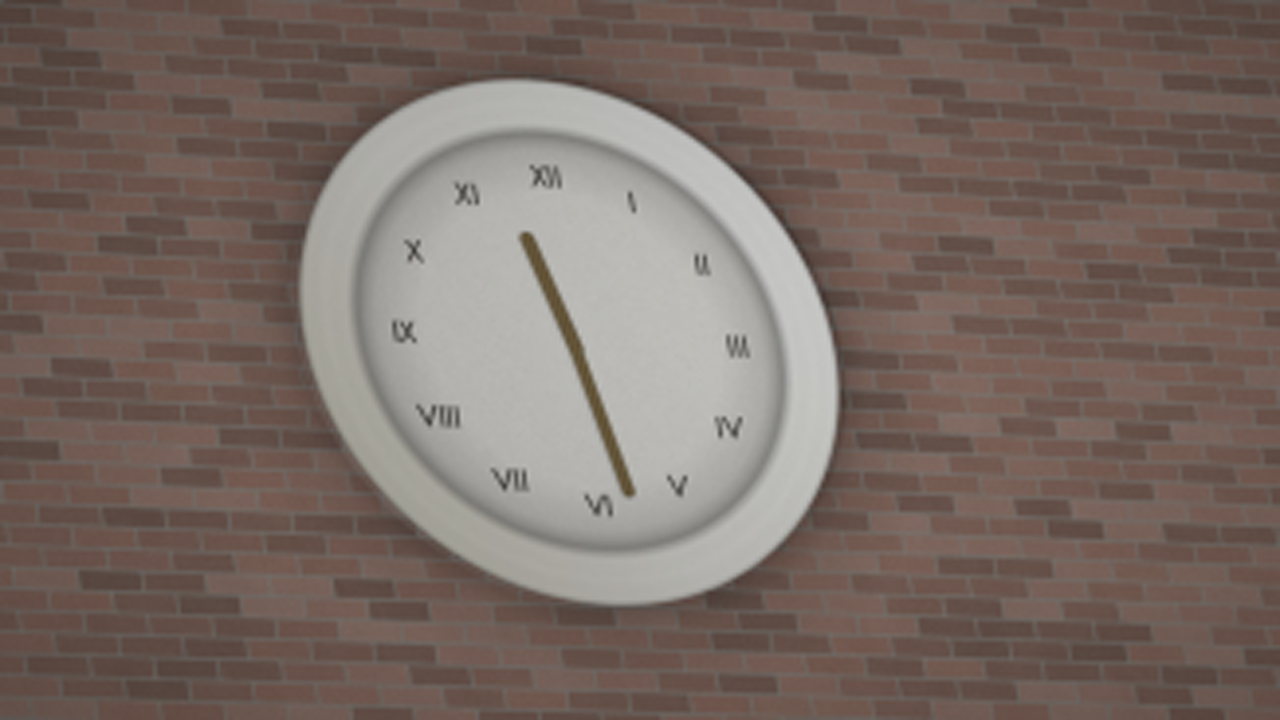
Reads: 11 h 28 min
